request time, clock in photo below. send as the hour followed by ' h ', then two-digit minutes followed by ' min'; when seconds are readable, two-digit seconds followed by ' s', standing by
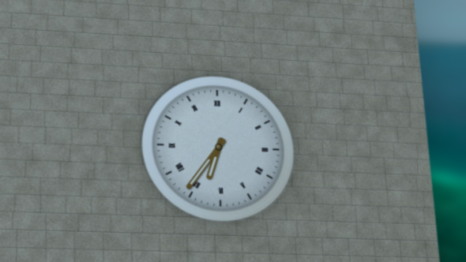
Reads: 6 h 36 min
